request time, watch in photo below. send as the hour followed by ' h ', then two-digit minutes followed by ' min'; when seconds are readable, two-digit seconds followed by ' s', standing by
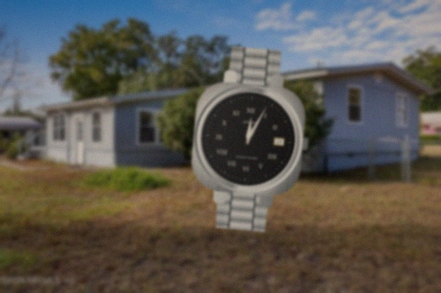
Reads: 12 h 04 min
